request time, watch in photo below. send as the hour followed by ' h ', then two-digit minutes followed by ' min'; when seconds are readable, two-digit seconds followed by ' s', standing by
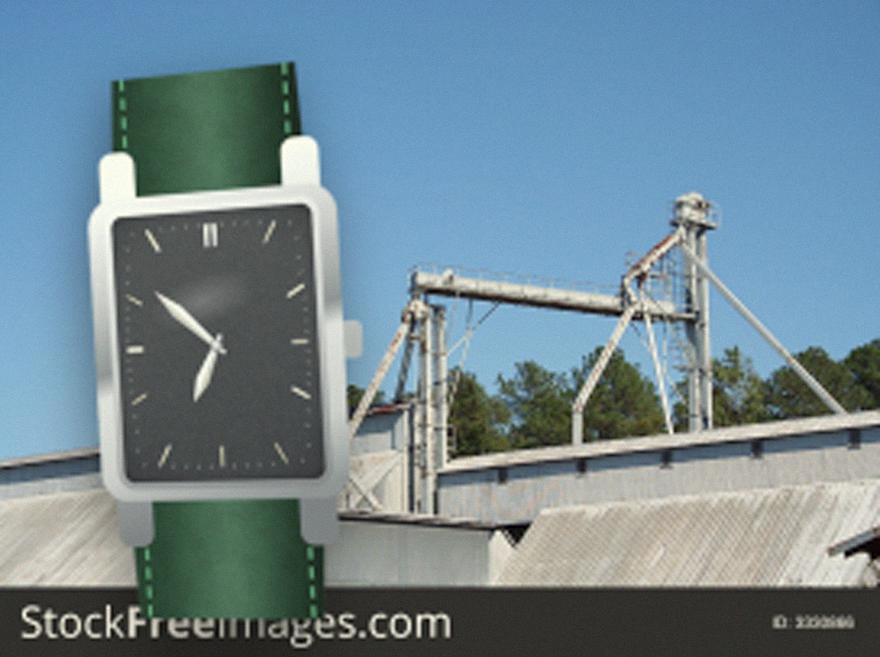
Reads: 6 h 52 min
